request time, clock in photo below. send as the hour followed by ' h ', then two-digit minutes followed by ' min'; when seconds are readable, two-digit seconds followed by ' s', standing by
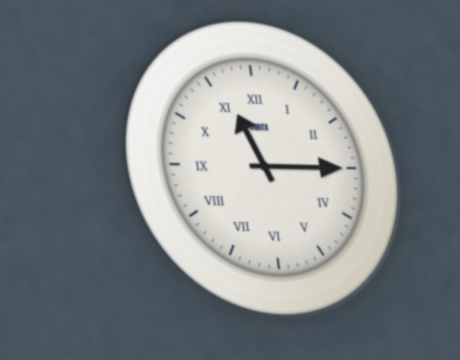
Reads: 11 h 15 min
